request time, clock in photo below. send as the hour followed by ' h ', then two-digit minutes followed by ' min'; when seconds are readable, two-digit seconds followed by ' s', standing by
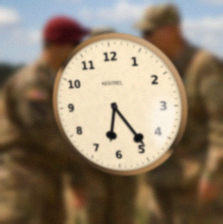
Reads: 6 h 24 min
